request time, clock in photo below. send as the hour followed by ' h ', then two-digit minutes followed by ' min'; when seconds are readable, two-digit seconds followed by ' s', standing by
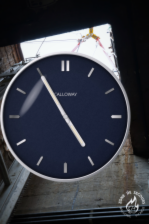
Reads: 4 h 55 min
